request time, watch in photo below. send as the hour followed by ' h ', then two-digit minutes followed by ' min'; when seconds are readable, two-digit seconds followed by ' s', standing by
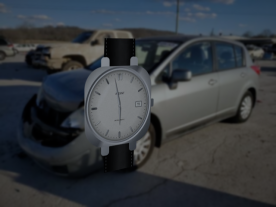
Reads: 5 h 58 min
